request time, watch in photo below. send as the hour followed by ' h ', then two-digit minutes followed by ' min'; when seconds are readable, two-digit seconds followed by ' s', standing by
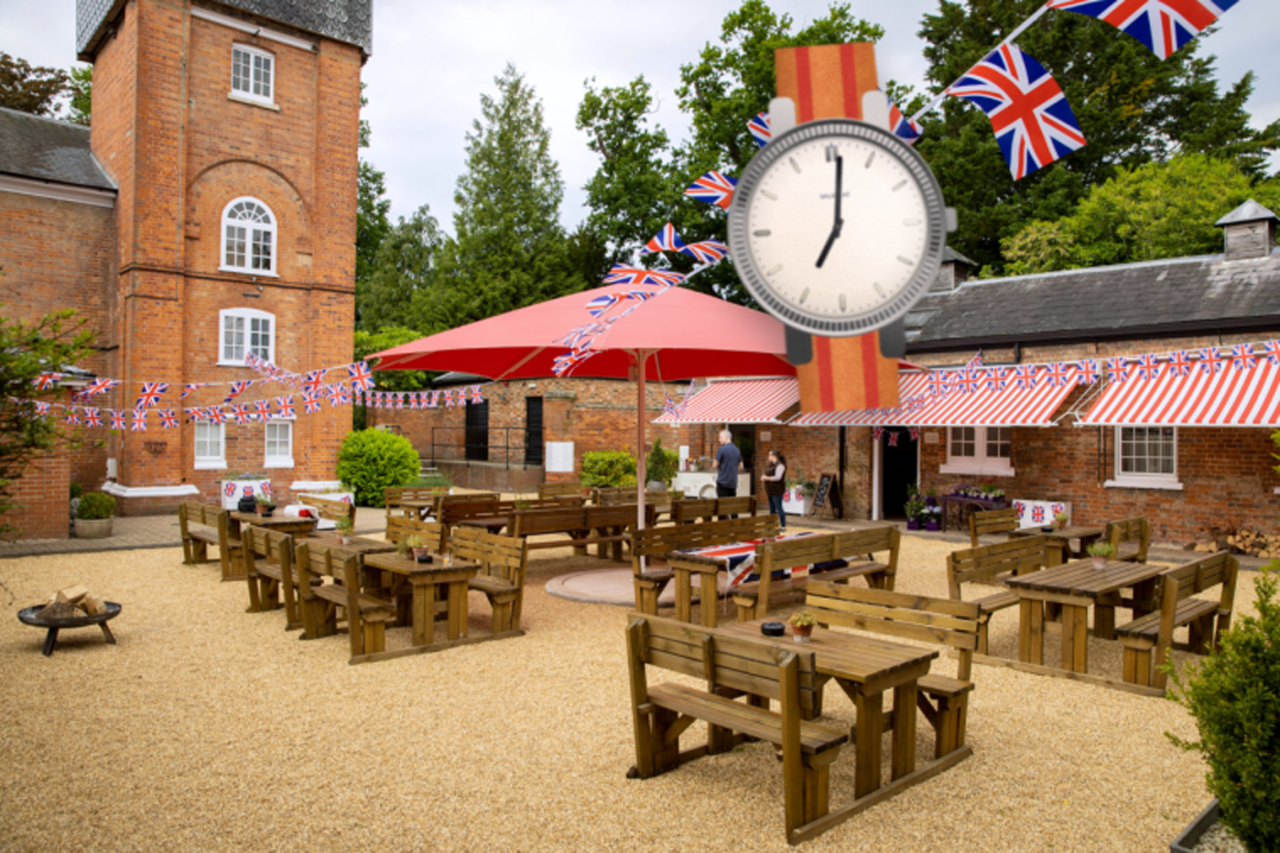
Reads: 7 h 01 min
